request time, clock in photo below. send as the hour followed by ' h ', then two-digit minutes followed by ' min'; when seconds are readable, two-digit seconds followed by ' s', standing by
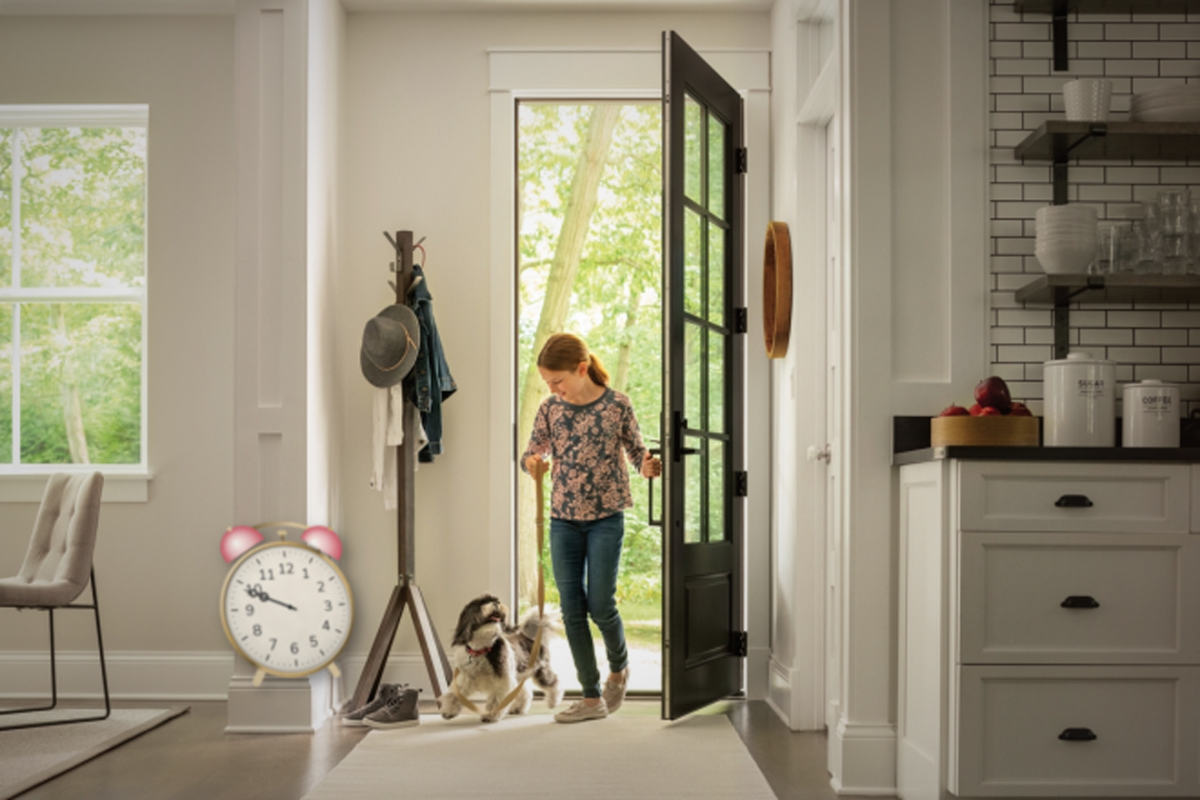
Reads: 9 h 49 min
